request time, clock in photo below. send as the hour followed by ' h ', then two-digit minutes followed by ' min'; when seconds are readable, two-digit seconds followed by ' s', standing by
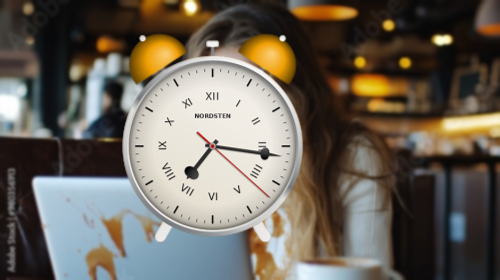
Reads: 7 h 16 min 22 s
